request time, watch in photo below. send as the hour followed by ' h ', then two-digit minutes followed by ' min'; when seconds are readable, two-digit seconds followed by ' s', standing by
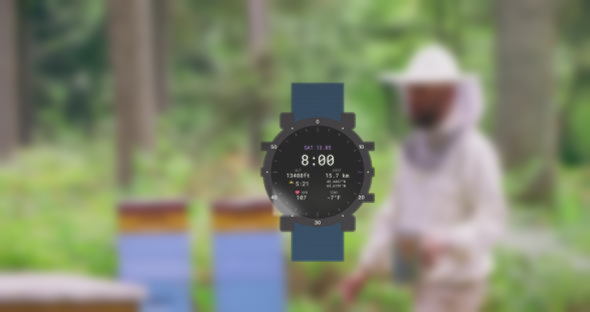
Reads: 8 h 00 min
